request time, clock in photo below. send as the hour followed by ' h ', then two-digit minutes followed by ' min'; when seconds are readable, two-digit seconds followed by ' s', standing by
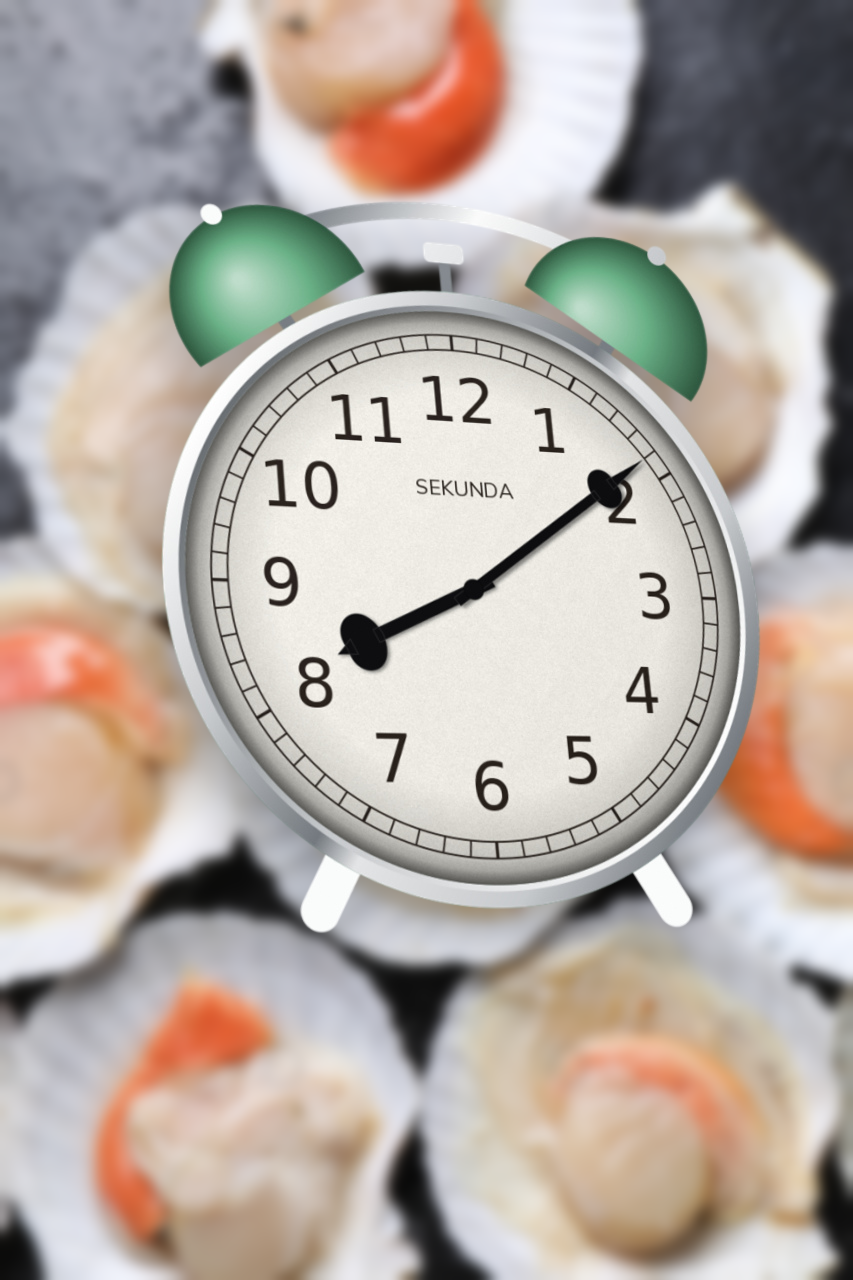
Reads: 8 h 09 min
